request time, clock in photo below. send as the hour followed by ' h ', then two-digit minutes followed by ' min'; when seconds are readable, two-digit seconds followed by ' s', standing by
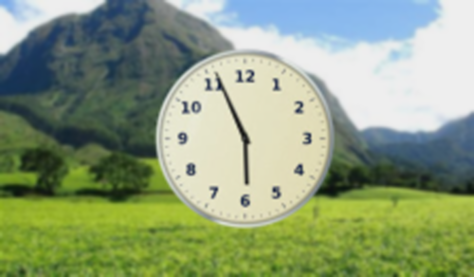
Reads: 5 h 56 min
